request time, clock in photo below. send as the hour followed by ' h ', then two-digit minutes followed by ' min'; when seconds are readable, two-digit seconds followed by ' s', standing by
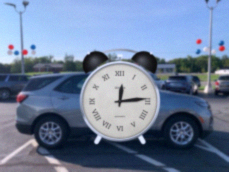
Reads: 12 h 14 min
